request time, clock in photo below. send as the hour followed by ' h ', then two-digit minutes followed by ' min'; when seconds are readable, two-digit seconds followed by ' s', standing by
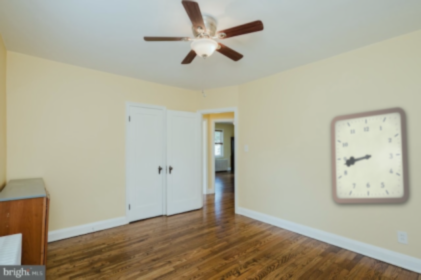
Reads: 8 h 43 min
